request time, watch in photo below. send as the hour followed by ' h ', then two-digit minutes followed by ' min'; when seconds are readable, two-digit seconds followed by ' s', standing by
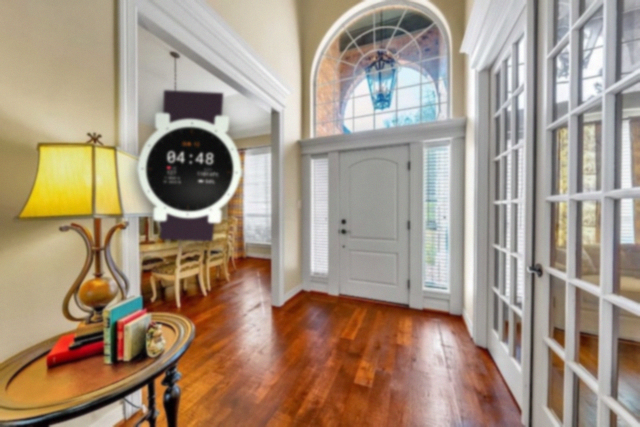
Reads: 4 h 48 min
